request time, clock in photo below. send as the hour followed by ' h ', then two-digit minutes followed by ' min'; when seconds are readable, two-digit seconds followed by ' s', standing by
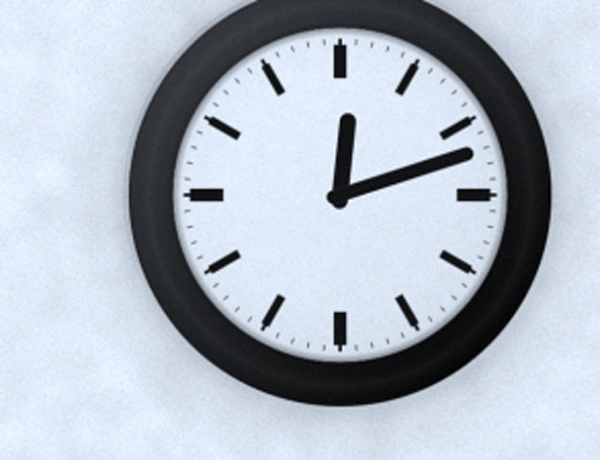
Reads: 12 h 12 min
